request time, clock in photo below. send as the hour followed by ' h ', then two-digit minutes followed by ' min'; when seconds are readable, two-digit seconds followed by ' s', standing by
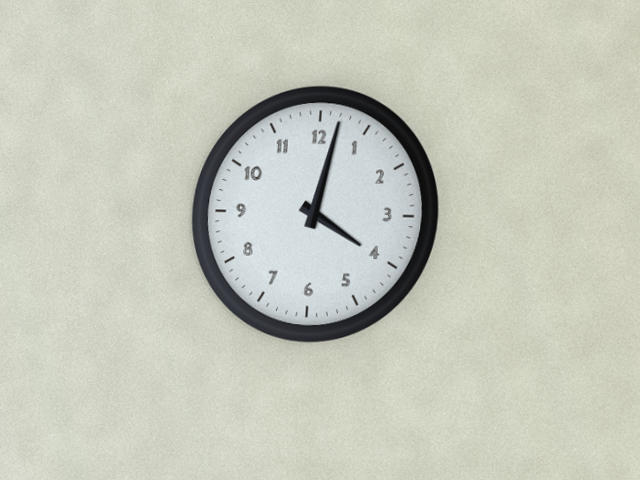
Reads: 4 h 02 min
